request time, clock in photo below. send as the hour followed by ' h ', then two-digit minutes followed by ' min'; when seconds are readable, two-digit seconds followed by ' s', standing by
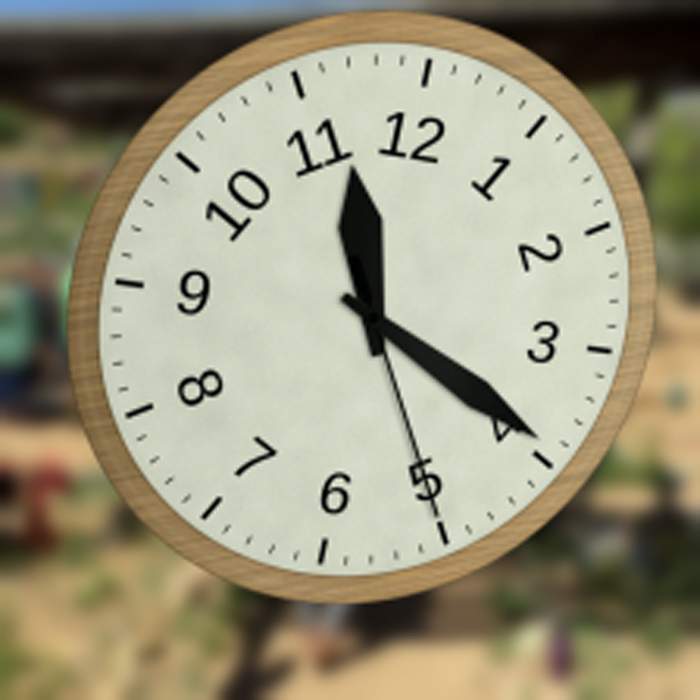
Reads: 11 h 19 min 25 s
